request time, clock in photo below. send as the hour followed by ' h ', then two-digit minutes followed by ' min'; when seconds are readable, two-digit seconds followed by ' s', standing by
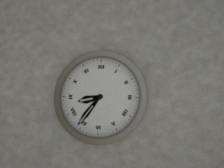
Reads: 8 h 36 min
